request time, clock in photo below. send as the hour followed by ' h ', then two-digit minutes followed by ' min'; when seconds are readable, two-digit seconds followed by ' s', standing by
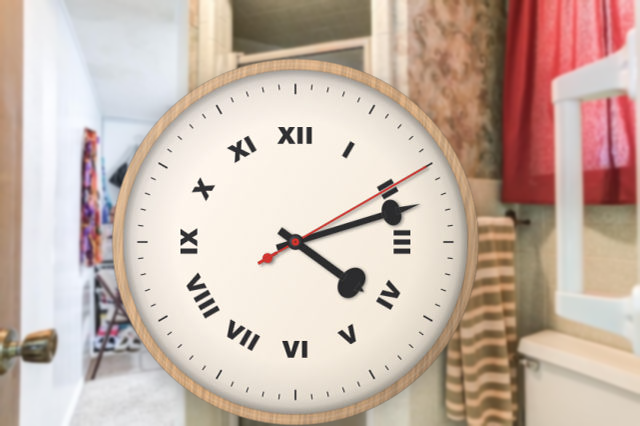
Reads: 4 h 12 min 10 s
